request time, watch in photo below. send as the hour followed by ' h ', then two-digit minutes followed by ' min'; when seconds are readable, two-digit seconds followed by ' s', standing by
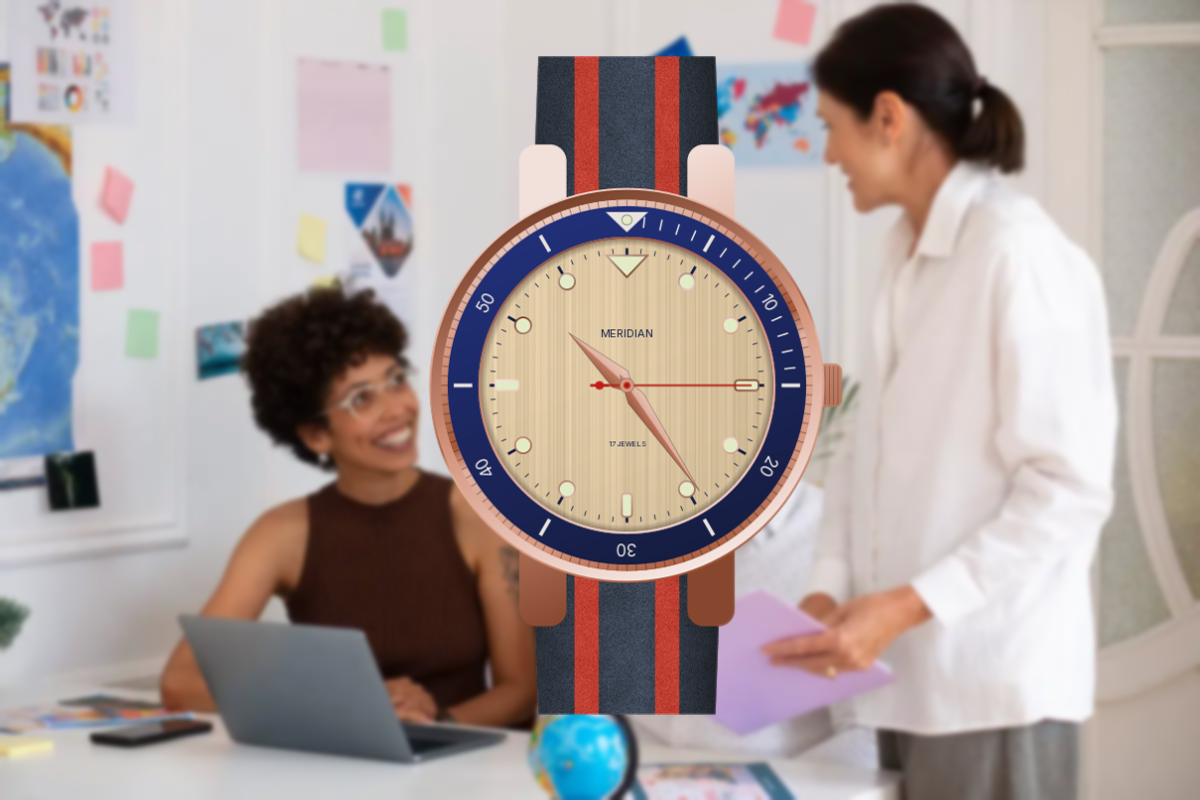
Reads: 10 h 24 min 15 s
